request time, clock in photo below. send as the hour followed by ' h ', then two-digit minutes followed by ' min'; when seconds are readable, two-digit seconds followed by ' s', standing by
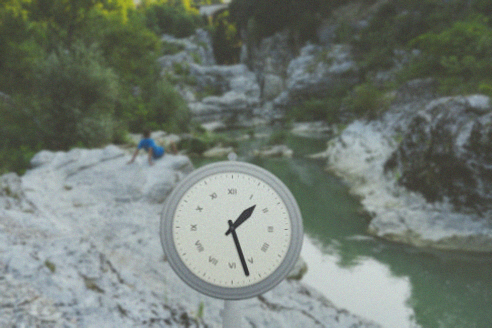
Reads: 1 h 27 min
